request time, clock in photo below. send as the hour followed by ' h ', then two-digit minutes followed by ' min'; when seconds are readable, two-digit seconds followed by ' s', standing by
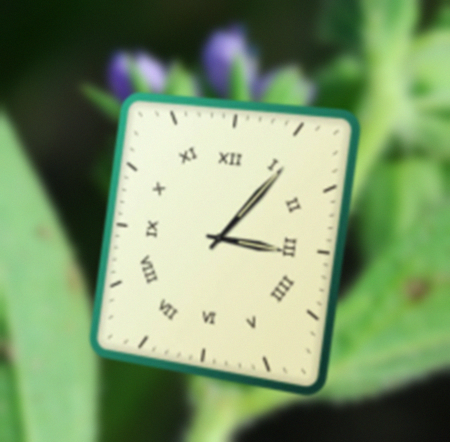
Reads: 3 h 06 min
